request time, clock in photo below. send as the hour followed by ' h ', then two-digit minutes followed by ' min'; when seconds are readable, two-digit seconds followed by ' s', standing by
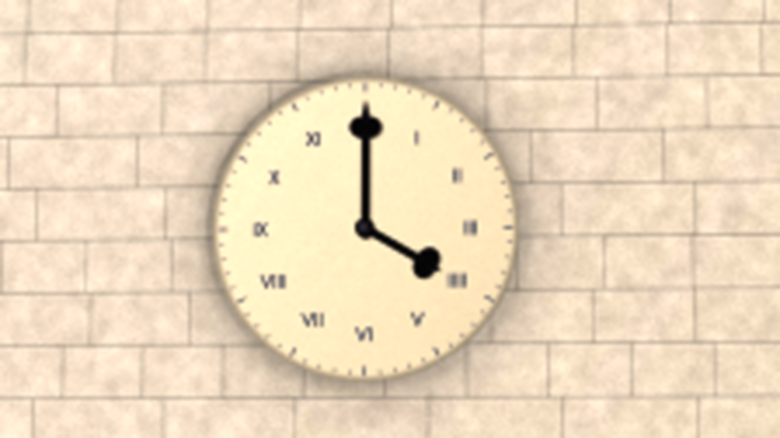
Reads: 4 h 00 min
